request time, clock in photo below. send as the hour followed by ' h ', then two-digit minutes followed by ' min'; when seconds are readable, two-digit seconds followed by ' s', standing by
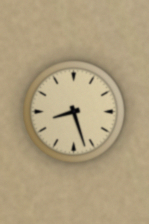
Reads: 8 h 27 min
